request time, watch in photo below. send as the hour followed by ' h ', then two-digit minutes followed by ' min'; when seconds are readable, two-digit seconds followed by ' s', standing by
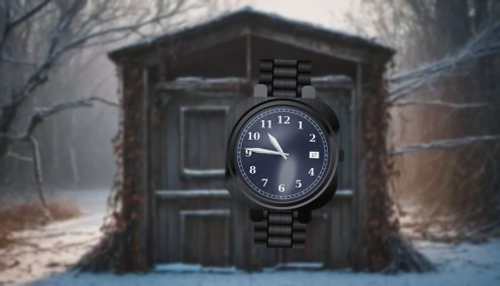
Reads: 10 h 46 min
